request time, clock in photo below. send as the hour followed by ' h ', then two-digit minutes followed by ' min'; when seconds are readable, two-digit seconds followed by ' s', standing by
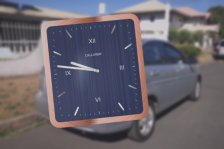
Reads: 9 h 47 min
